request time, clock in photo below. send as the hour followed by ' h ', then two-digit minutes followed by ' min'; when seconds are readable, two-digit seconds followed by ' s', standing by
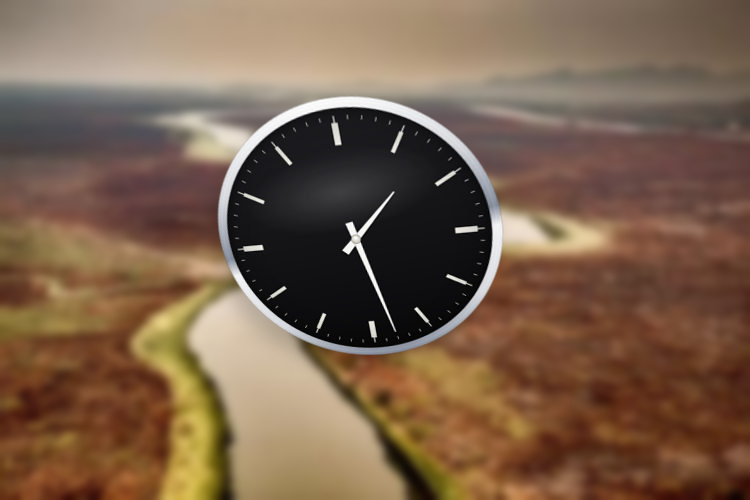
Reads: 1 h 28 min
